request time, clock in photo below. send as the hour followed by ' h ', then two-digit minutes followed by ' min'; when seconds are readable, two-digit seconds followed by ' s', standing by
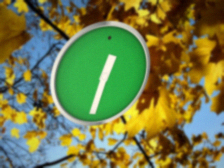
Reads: 12 h 32 min
